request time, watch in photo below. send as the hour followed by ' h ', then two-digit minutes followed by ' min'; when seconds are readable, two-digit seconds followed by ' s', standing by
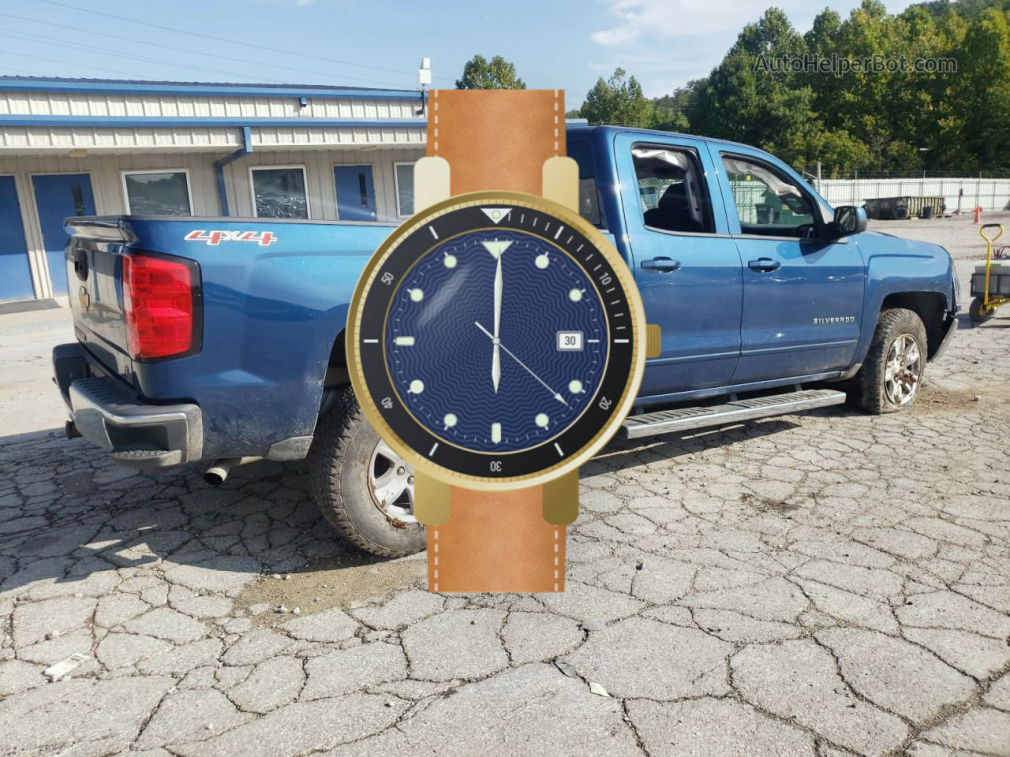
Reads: 6 h 00 min 22 s
